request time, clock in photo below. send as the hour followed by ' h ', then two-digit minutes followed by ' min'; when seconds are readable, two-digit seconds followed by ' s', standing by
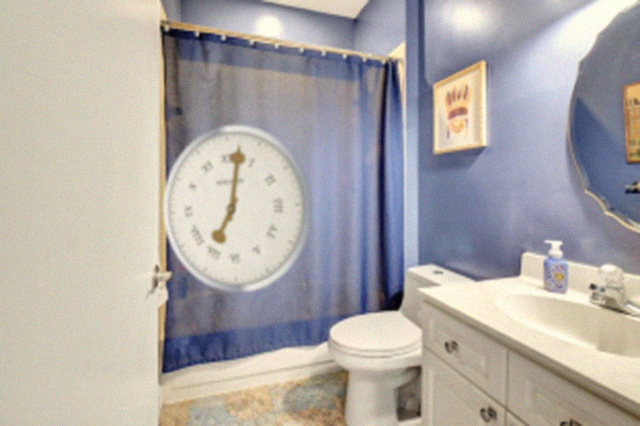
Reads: 7 h 02 min
